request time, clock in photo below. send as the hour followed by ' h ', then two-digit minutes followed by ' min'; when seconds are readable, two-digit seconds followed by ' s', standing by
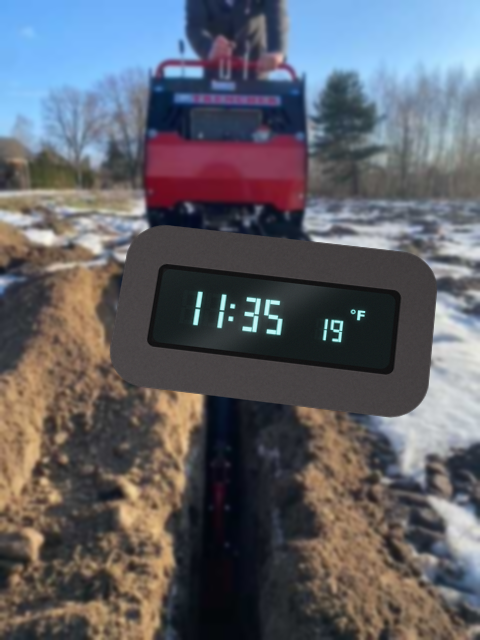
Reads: 11 h 35 min
